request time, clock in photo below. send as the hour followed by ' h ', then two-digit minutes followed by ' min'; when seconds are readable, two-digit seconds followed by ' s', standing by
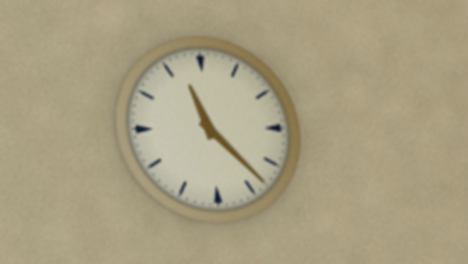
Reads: 11 h 23 min
